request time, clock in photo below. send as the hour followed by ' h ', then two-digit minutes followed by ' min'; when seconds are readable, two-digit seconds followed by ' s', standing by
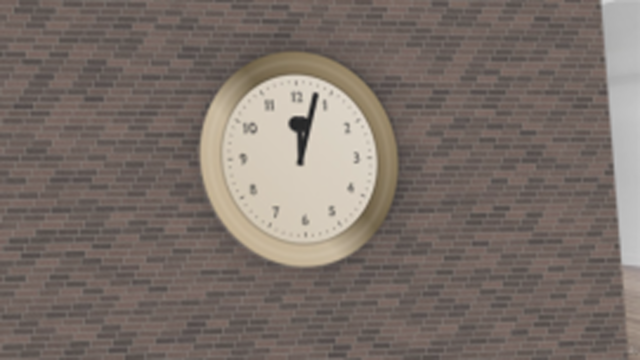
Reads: 12 h 03 min
